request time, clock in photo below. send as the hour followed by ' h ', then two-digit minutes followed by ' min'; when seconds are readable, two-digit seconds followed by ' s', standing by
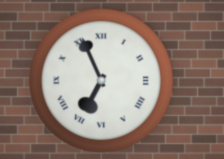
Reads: 6 h 56 min
